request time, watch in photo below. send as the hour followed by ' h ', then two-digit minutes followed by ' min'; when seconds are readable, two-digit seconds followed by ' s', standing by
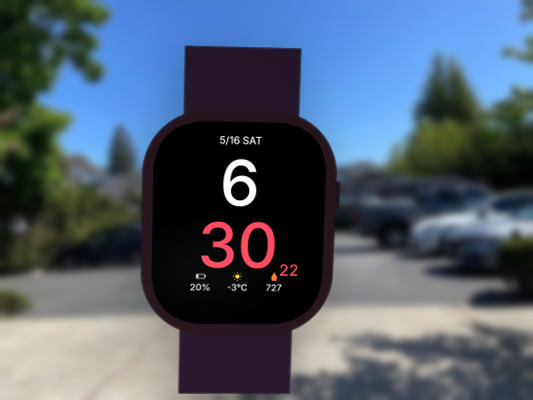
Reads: 6 h 30 min 22 s
